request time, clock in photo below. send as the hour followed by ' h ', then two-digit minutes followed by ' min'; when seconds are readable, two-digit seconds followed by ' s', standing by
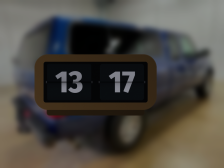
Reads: 13 h 17 min
